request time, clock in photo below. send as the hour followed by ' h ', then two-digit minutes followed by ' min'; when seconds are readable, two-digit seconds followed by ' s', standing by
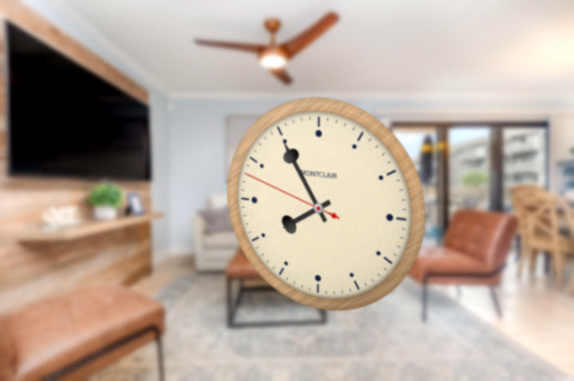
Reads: 7 h 54 min 48 s
